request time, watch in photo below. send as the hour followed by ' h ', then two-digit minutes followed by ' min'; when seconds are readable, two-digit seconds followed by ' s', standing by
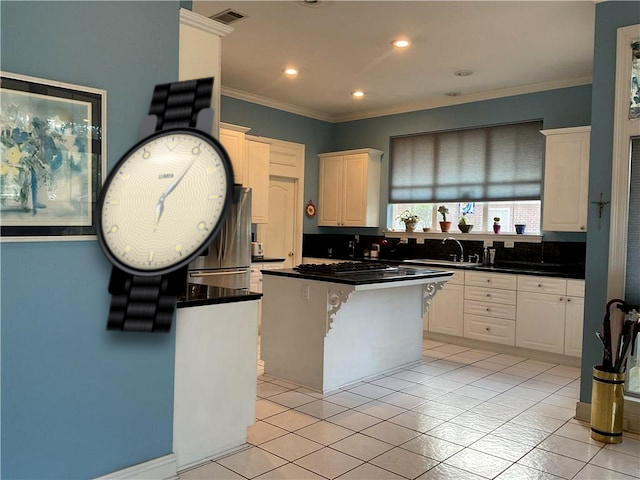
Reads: 6 h 06 min
